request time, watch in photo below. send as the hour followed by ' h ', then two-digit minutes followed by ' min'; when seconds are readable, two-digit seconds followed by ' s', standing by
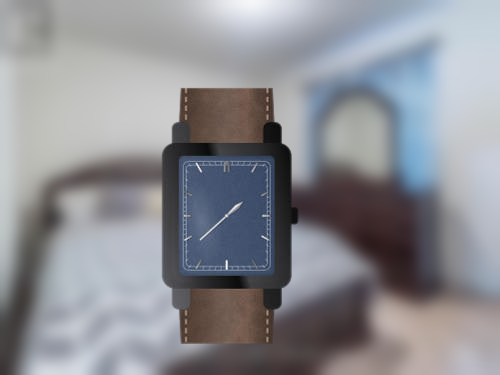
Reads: 1 h 38 min
